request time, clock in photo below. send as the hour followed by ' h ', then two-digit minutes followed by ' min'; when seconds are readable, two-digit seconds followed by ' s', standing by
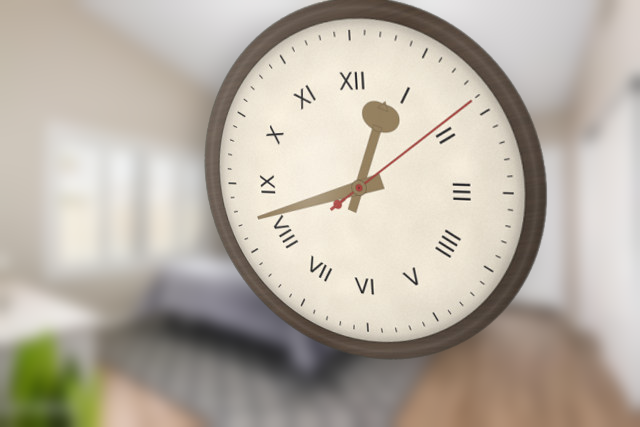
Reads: 12 h 42 min 09 s
